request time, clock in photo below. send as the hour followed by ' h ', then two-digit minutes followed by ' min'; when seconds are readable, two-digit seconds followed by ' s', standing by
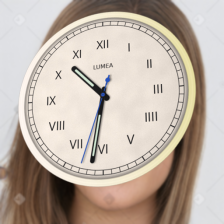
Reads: 10 h 31 min 33 s
